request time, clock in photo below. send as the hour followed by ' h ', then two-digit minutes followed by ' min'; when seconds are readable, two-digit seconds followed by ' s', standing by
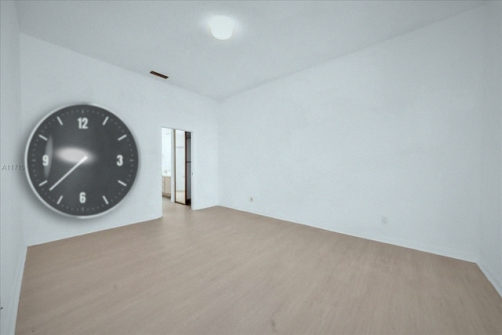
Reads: 7 h 38 min
